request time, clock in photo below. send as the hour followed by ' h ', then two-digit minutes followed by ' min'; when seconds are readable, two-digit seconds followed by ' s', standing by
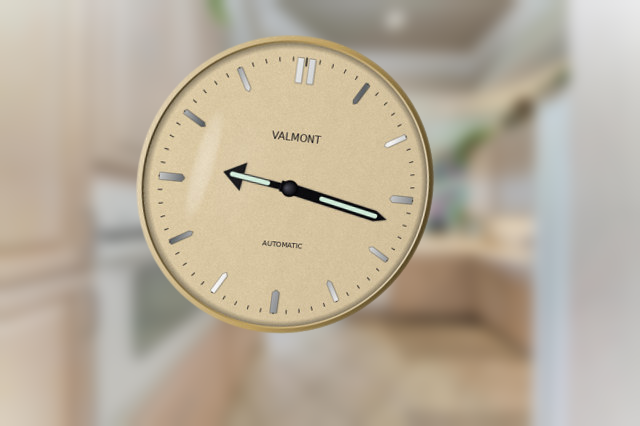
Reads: 9 h 17 min
